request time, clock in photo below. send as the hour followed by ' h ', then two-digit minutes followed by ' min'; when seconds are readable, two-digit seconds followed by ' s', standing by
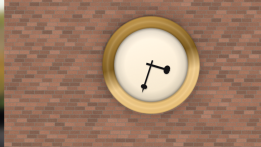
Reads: 3 h 33 min
